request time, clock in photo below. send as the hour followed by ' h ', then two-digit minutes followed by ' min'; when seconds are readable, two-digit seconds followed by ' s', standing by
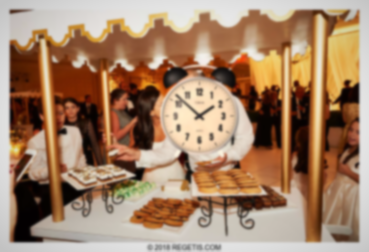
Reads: 1 h 52 min
